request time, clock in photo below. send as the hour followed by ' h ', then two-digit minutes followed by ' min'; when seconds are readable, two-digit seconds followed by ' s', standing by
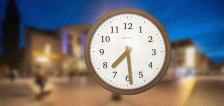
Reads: 7 h 29 min
